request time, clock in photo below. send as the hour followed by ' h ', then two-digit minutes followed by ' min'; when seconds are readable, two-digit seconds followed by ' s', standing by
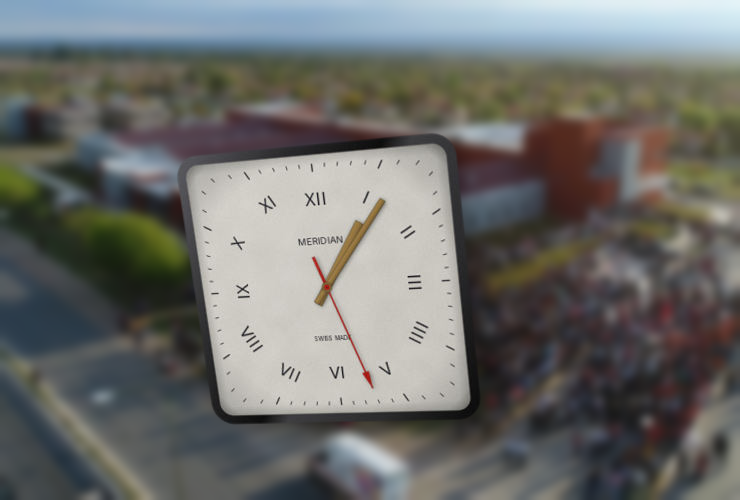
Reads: 1 h 06 min 27 s
